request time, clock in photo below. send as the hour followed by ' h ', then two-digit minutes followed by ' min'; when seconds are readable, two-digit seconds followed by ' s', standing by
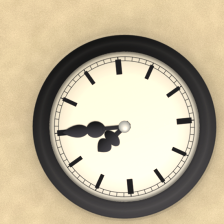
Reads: 7 h 45 min
